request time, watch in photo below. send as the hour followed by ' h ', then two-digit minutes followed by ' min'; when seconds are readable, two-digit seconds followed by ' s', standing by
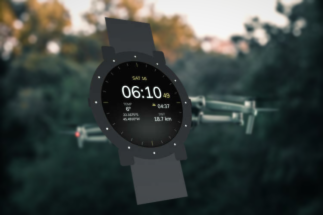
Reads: 6 h 10 min
